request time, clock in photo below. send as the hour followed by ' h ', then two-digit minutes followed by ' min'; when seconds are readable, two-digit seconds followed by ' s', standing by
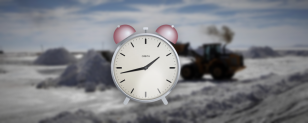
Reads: 1 h 43 min
